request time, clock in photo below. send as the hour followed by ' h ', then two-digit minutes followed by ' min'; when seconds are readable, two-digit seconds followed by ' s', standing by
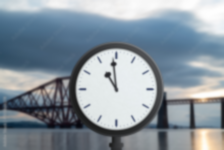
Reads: 10 h 59 min
